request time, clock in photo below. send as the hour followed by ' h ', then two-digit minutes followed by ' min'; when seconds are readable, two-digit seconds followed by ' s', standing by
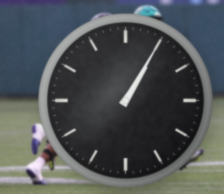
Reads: 1 h 05 min
